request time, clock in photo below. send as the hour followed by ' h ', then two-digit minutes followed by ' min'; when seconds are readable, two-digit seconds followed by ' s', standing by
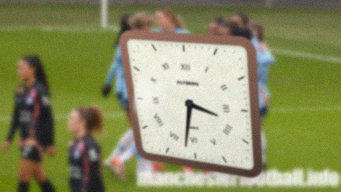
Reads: 3 h 32 min
